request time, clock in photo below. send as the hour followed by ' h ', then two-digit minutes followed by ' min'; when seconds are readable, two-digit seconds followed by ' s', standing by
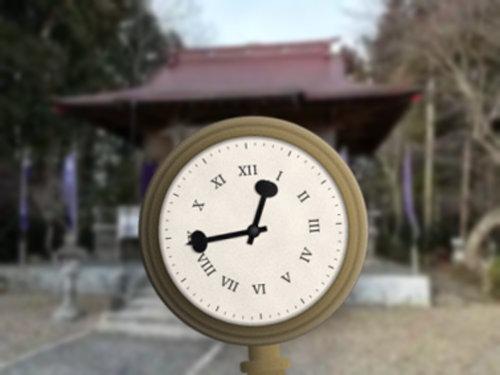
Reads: 12 h 44 min
